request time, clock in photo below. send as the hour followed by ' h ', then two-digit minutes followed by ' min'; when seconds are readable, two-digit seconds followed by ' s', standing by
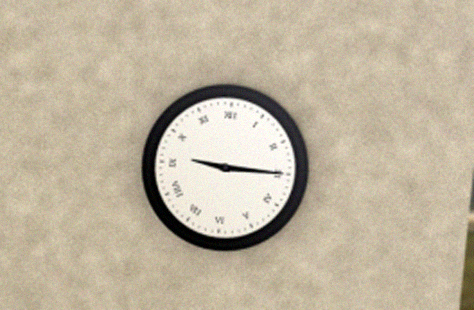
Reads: 9 h 15 min
